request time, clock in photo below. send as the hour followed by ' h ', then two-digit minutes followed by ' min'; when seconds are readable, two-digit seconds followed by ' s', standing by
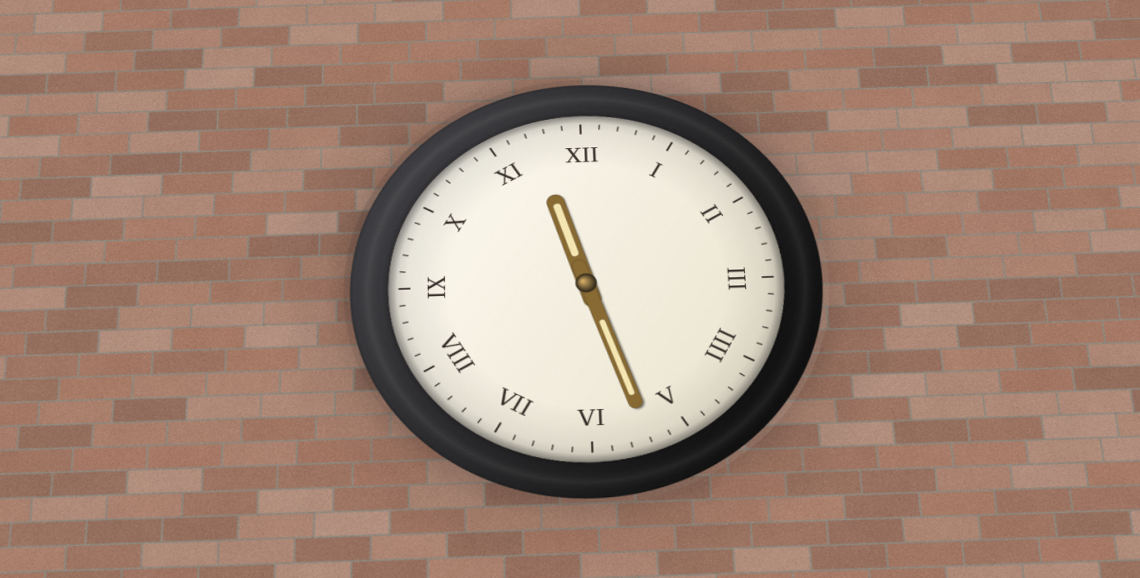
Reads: 11 h 27 min
